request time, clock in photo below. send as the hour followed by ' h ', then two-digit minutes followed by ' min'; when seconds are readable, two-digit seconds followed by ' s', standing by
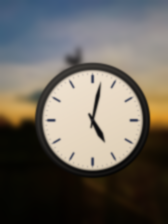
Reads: 5 h 02 min
